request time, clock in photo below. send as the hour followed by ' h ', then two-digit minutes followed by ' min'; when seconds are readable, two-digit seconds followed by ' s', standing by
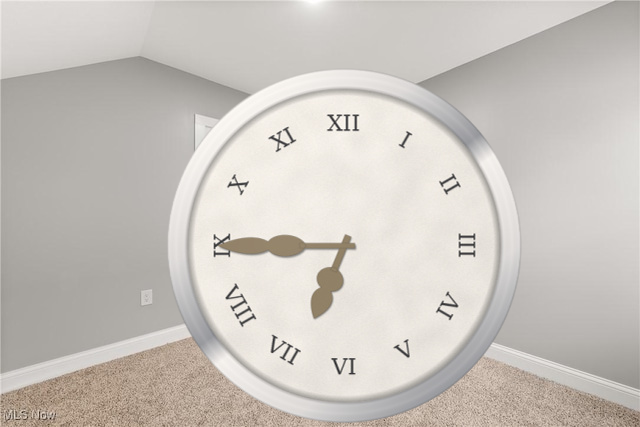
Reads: 6 h 45 min
